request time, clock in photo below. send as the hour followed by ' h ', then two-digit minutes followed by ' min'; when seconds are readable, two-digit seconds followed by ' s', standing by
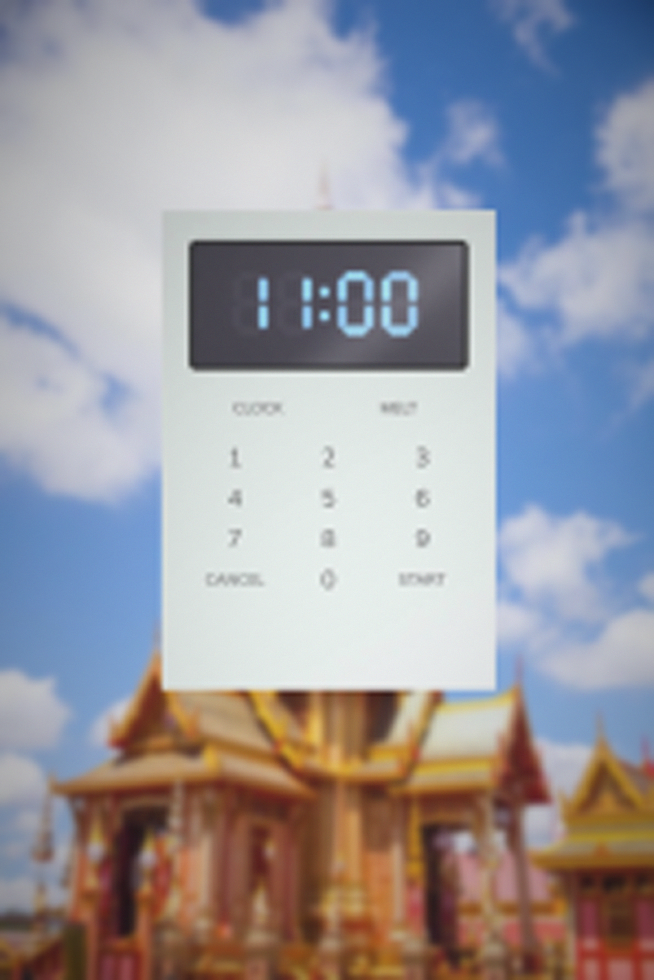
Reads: 11 h 00 min
